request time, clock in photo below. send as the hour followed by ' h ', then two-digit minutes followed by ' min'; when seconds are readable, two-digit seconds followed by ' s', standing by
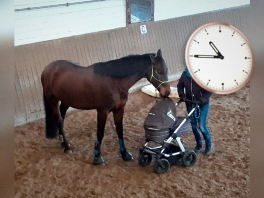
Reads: 10 h 45 min
